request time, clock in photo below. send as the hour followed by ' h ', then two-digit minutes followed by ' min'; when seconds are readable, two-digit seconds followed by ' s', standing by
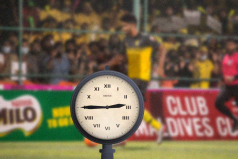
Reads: 2 h 45 min
